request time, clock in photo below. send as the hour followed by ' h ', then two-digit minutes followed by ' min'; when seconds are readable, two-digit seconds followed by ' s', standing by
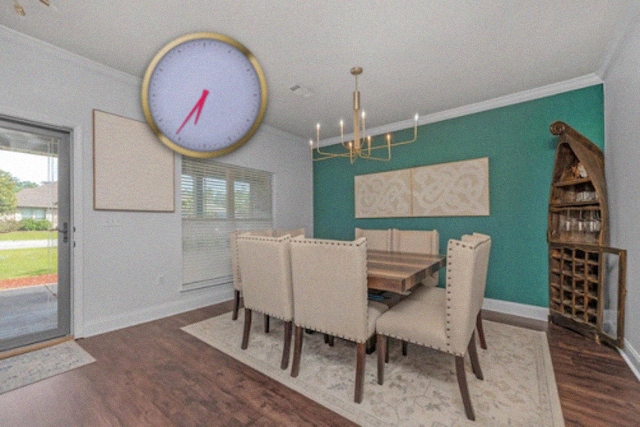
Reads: 6 h 36 min
